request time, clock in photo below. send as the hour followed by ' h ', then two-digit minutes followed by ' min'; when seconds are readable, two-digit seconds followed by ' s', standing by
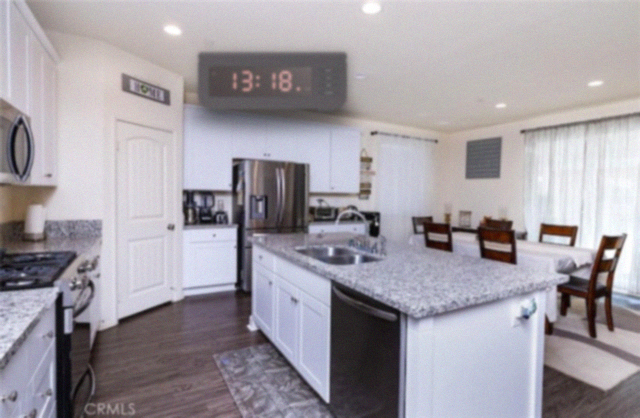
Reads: 13 h 18 min
